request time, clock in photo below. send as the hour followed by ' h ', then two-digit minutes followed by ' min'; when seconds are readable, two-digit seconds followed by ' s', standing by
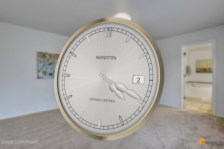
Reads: 4 h 19 min
